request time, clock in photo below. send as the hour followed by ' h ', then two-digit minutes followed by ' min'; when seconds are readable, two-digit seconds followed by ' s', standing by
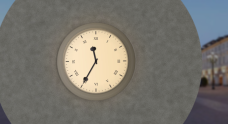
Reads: 11 h 35 min
